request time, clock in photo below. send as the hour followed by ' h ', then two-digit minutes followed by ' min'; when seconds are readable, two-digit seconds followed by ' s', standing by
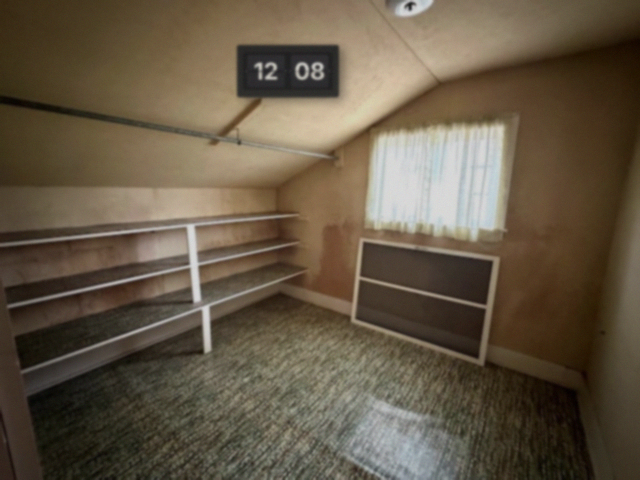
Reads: 12 h 08 min
